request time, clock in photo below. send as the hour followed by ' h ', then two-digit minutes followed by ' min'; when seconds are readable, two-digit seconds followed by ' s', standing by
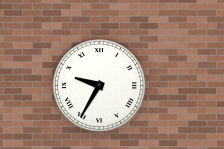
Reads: 9 h 35 min
